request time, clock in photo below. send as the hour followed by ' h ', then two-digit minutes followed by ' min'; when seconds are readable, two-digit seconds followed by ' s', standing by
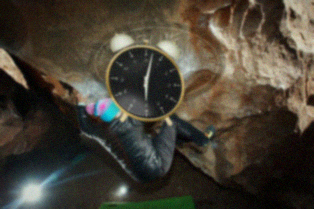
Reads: 6 h 02 min
